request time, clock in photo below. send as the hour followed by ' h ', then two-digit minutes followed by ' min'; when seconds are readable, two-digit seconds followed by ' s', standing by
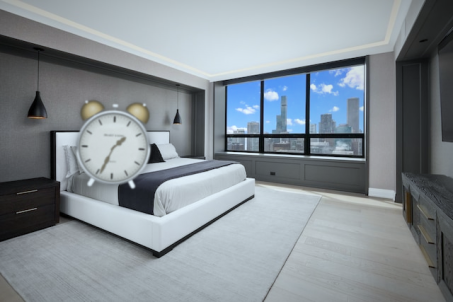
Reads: 1 h 34 min
